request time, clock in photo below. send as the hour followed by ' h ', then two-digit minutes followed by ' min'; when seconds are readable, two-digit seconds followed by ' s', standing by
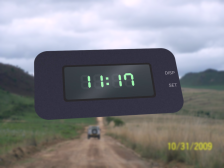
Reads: 11 h 17 min
